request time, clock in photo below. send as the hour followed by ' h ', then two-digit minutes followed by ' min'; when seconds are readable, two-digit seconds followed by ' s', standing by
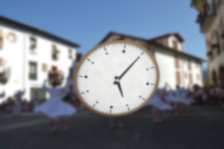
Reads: 5 h 05 min
